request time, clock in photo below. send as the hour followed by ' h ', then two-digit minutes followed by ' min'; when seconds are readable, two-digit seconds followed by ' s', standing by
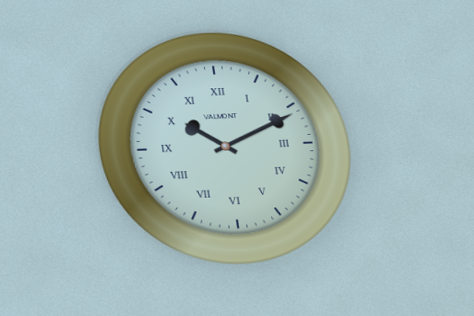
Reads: 10 h 11 min
